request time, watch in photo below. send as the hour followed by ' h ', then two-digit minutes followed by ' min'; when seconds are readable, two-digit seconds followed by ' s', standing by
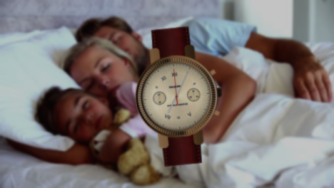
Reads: 7 h 05 min
